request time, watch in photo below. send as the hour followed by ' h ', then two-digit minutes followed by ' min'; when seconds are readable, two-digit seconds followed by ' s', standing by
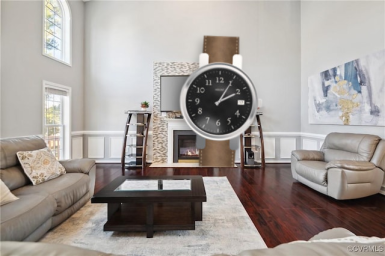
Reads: 2 h 05 min
